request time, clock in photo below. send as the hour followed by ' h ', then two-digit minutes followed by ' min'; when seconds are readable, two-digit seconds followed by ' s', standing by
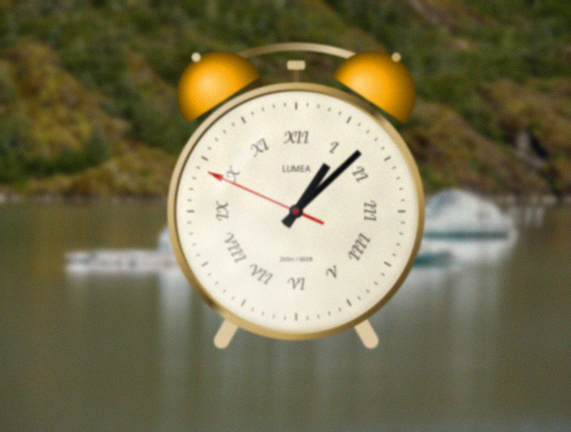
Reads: 1 h 07 min 49 s
